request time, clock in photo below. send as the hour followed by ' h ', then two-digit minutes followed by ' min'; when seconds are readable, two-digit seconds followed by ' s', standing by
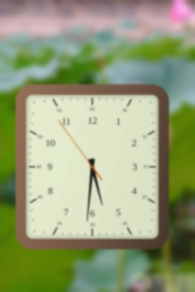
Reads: 5 h 30 min 54 s
